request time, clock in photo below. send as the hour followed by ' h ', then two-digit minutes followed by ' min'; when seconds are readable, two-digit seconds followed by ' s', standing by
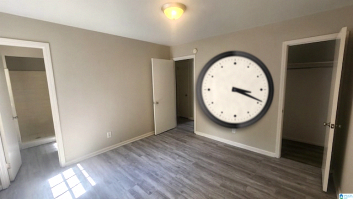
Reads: 3 h 19 min
